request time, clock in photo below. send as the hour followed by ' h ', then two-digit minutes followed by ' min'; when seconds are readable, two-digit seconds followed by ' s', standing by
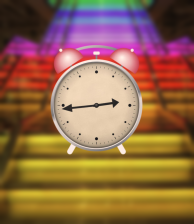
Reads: 2 h 44 min
